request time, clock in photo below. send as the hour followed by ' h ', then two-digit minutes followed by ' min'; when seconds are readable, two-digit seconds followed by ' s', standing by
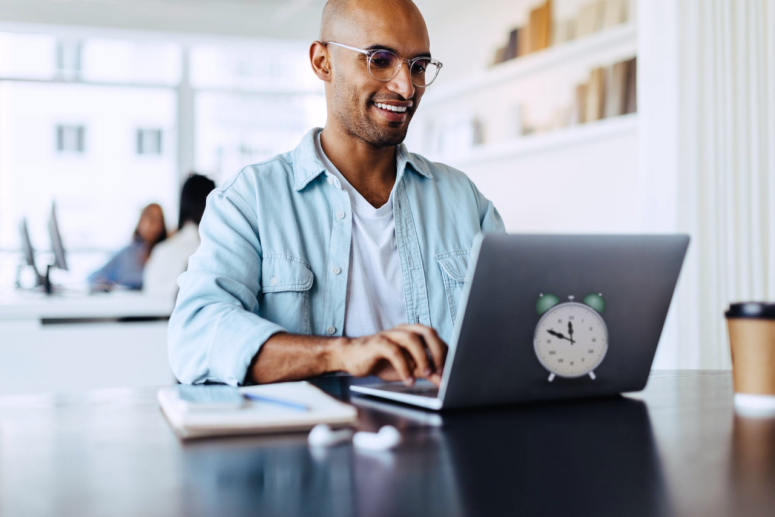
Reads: 11 h 49 min
